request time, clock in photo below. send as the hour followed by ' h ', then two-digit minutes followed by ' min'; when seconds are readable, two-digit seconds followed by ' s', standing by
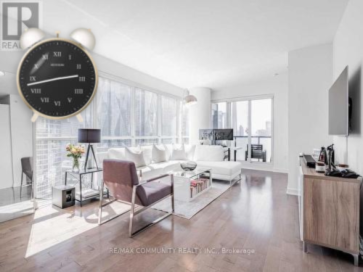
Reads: 2 h 43 min
